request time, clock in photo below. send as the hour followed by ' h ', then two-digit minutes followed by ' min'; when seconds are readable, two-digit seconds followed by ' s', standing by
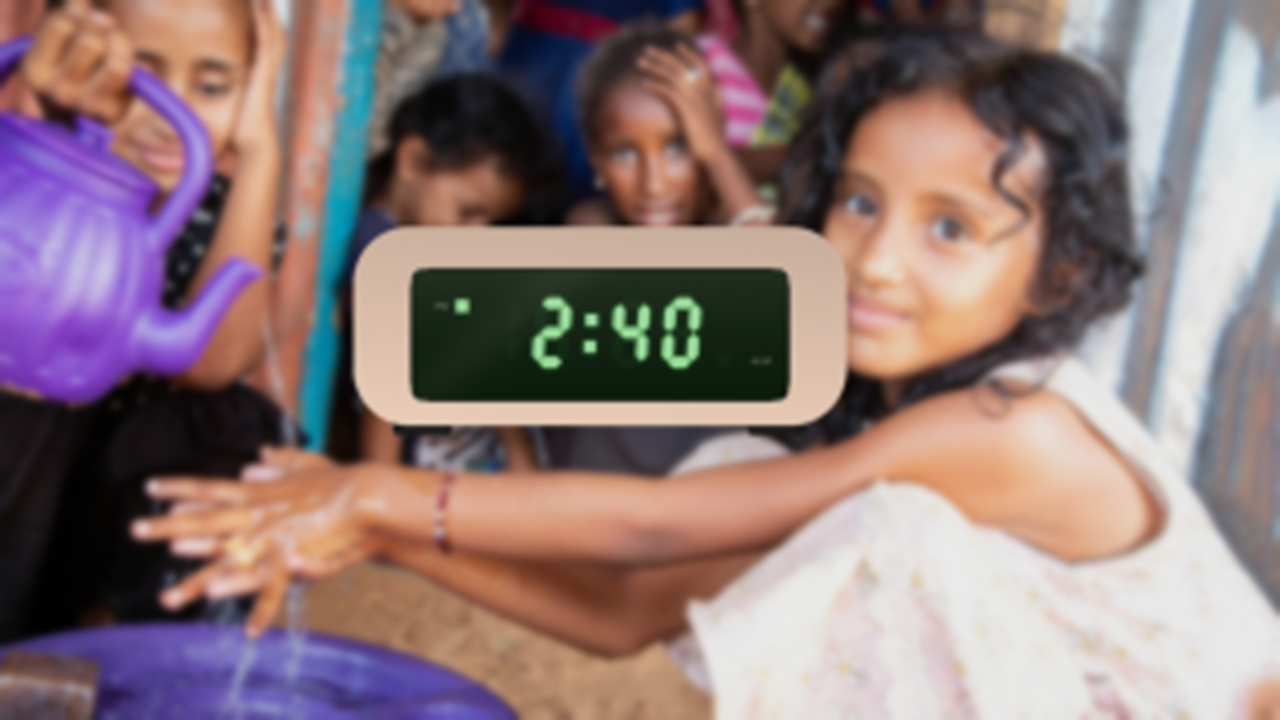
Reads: 2 h 40 min
